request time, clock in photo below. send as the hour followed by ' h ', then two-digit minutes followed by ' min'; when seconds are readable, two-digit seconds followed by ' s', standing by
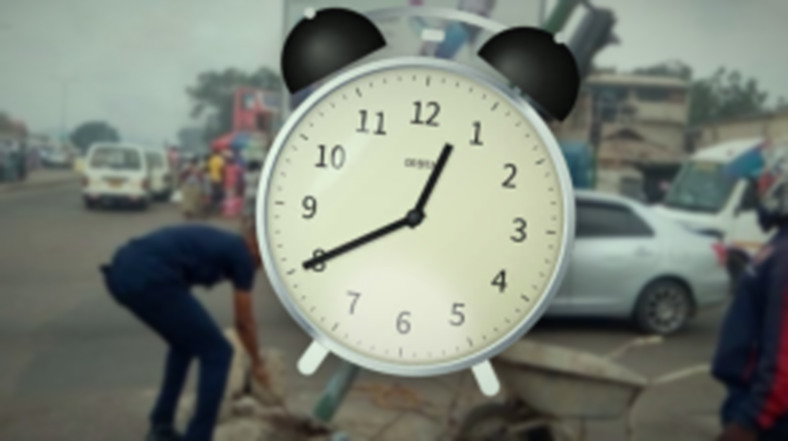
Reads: 12 h 40 min
